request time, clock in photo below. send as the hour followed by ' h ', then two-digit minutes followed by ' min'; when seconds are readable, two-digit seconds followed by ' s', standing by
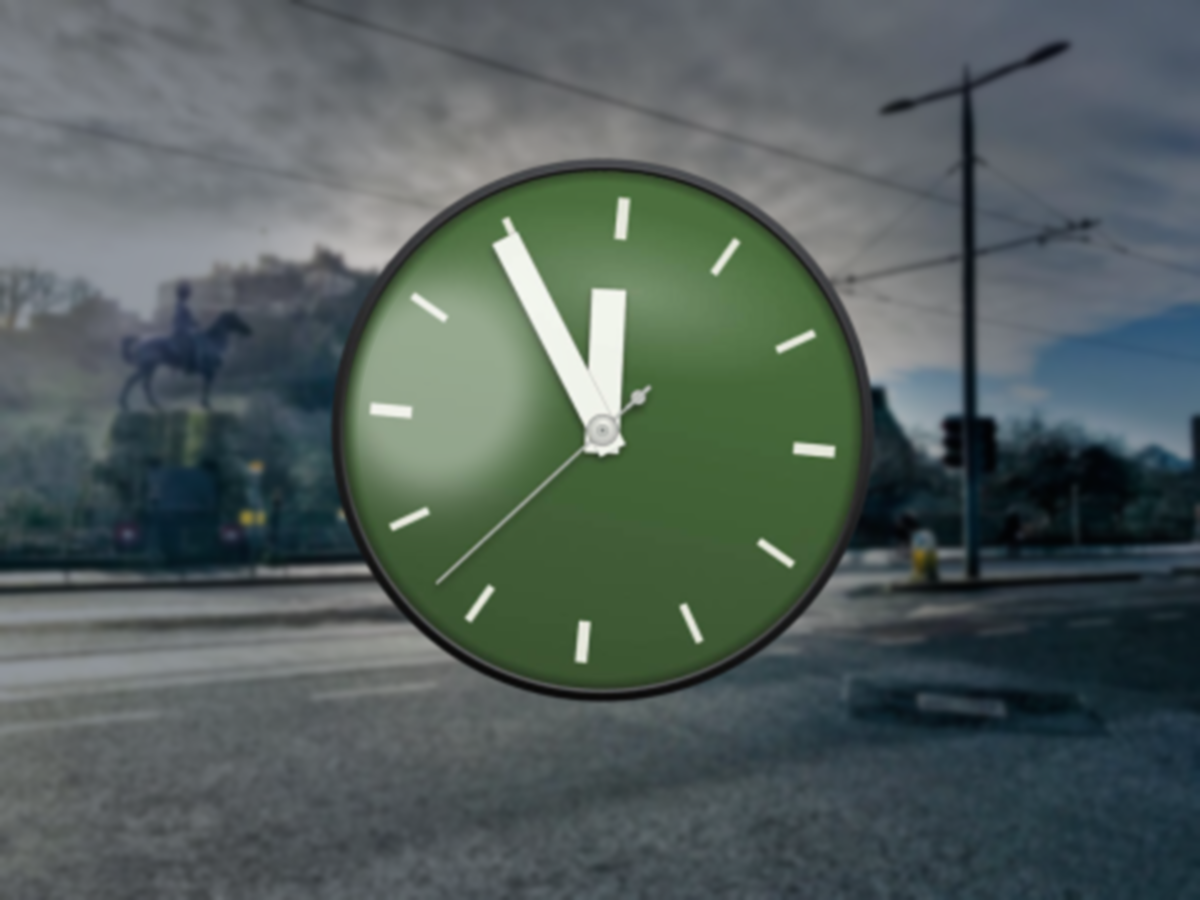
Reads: 11 h 54 min 37 s
